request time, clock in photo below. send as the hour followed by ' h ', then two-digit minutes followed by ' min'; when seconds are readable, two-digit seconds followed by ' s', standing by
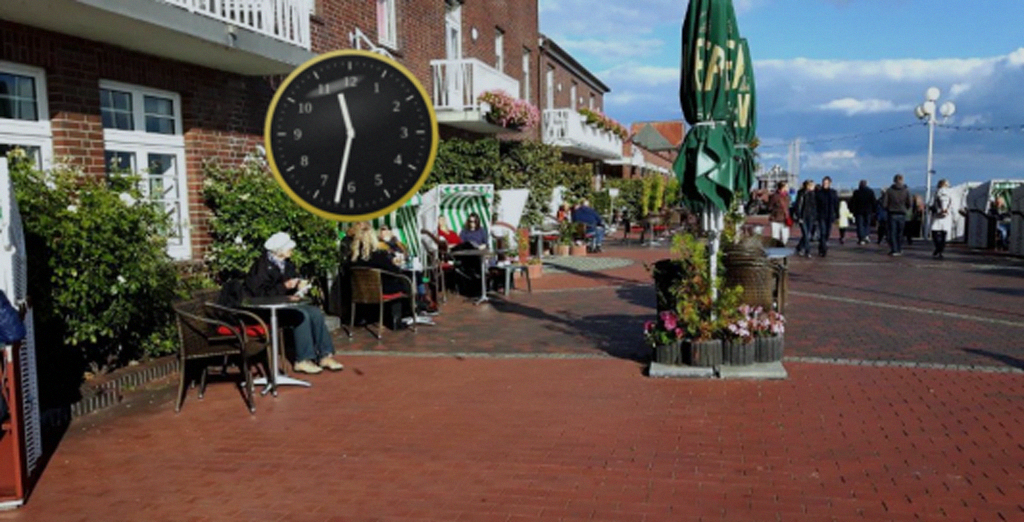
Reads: 11 h 32 min
